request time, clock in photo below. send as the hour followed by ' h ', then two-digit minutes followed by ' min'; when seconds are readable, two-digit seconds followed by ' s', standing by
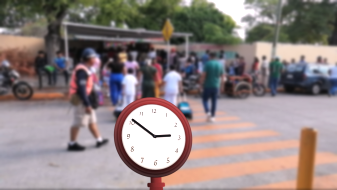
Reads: 2 h 51 min
